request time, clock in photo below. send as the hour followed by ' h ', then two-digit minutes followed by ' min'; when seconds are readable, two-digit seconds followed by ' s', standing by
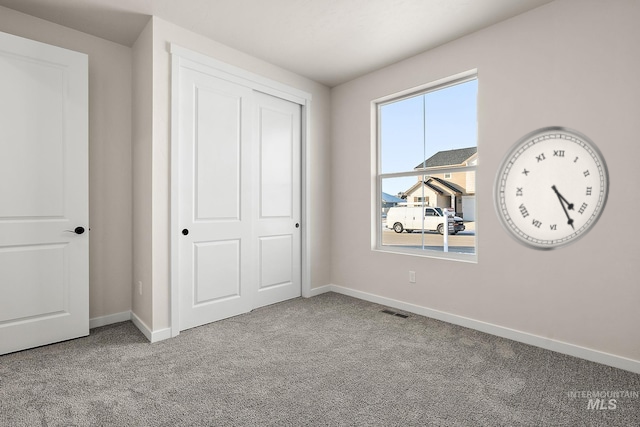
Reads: 4 h 25 min
